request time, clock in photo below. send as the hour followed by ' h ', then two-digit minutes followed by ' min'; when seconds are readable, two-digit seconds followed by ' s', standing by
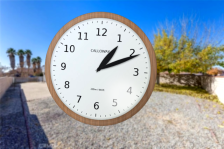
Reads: 1 h 11 min
